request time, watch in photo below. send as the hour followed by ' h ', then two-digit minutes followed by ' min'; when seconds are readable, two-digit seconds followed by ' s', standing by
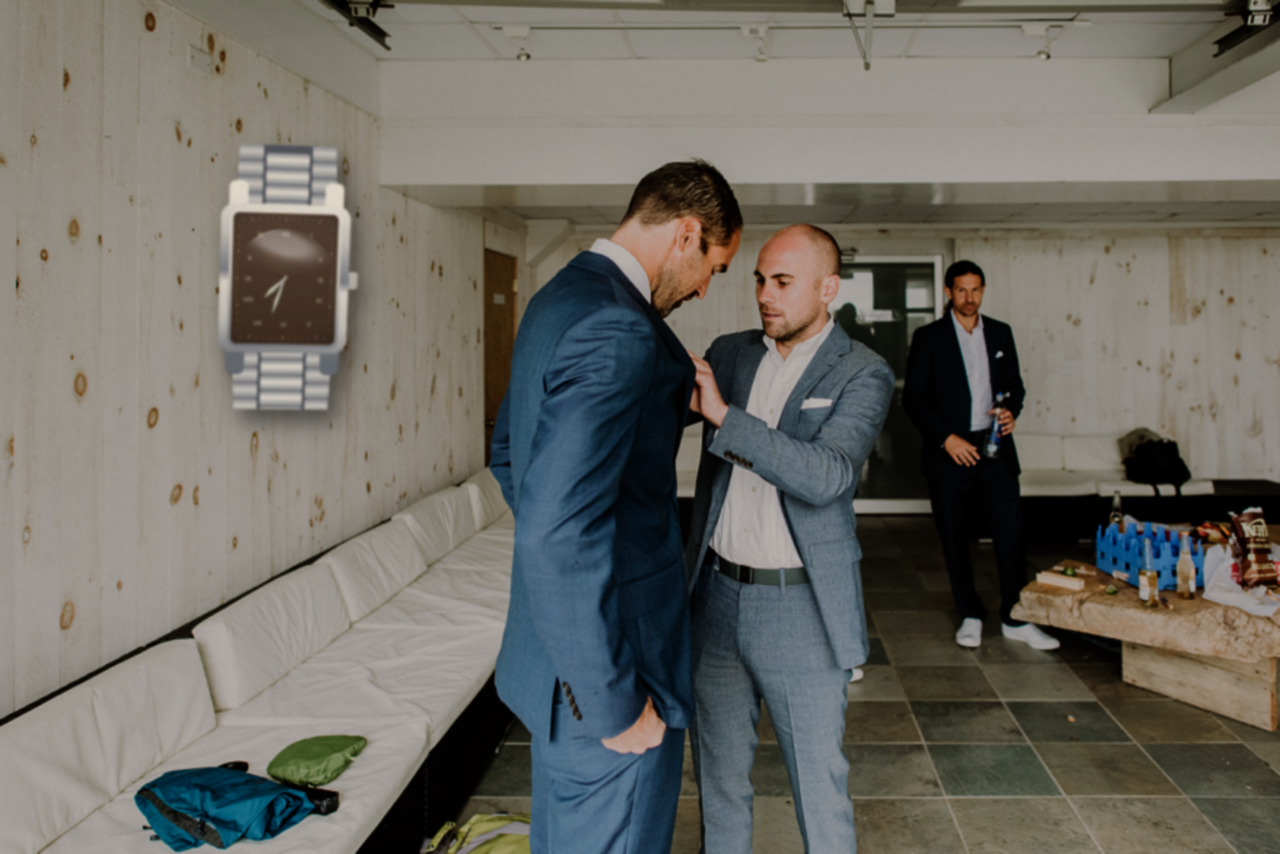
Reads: 7 h 33 min
